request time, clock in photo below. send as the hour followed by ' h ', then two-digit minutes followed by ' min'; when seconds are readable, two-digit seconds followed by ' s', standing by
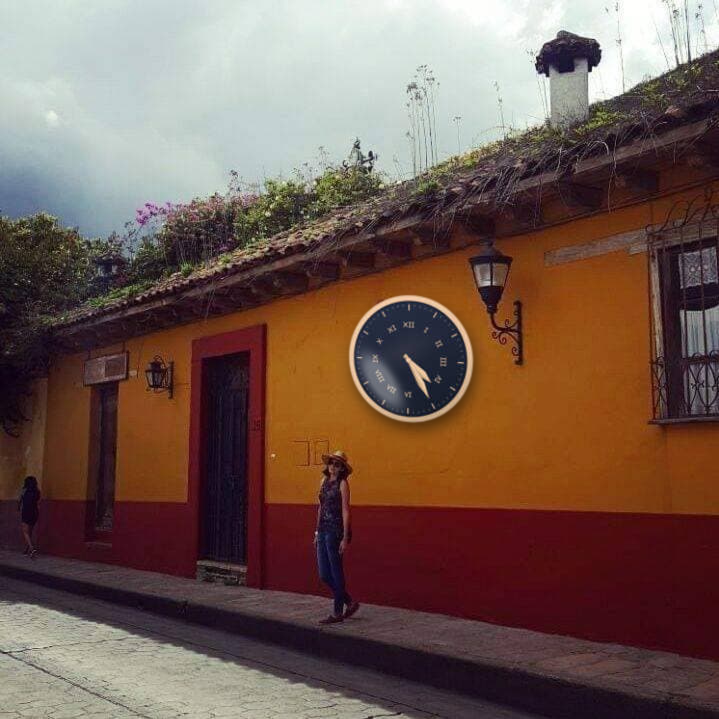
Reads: 4 h 25 min
